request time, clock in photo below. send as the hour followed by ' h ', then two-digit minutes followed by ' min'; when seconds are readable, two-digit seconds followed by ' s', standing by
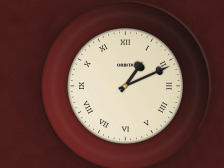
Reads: 1 h 11 min
